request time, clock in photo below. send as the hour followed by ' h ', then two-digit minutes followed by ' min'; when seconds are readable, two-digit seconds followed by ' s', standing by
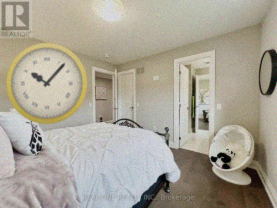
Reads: 10 h 07 min
